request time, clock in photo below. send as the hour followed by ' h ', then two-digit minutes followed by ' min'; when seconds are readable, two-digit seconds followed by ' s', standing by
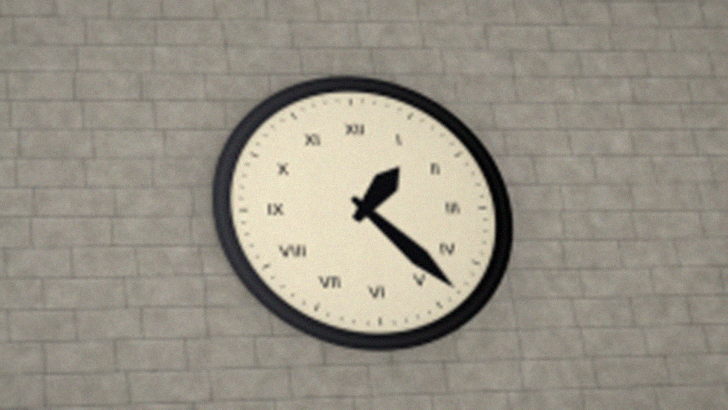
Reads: 1 h 23 min
